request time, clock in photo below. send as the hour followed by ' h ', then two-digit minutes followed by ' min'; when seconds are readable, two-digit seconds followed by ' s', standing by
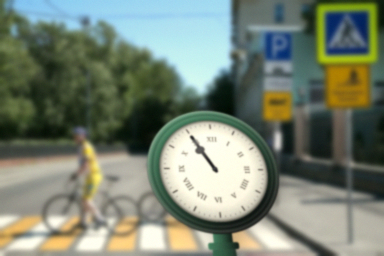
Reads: 10 h 55 min
